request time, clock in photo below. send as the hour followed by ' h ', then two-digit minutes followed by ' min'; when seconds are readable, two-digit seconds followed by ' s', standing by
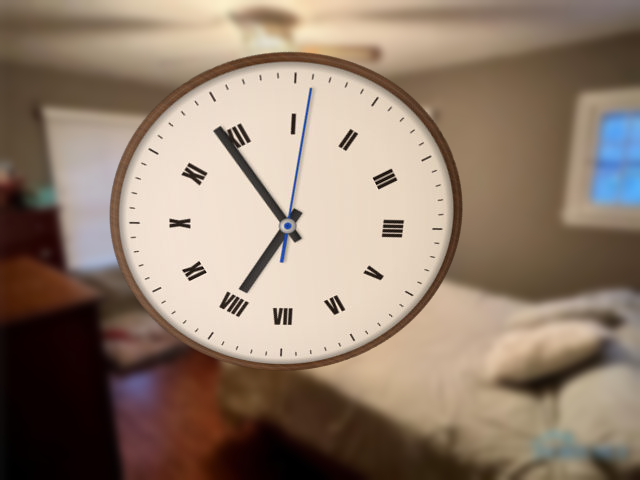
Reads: 7 h 59 min 06 s
